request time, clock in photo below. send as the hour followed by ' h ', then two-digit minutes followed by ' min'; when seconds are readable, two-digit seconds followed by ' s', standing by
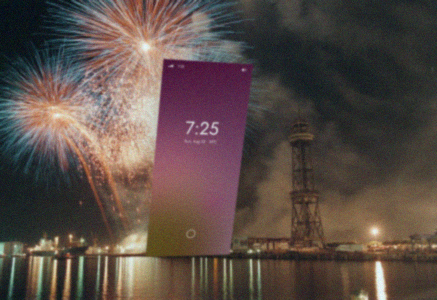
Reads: 7 h 25 min
